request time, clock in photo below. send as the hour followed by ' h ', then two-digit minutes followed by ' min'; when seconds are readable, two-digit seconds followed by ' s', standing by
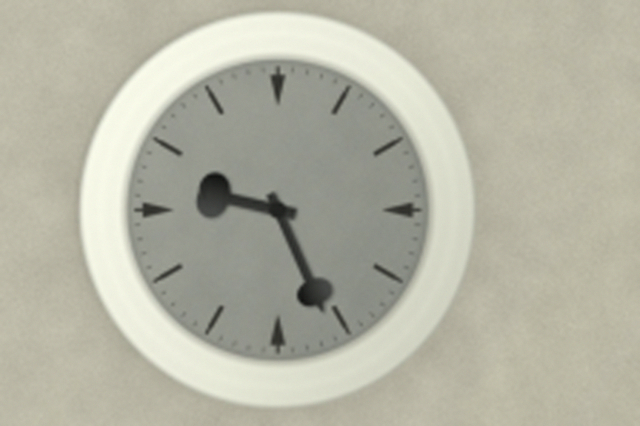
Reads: 9 h 26 min
